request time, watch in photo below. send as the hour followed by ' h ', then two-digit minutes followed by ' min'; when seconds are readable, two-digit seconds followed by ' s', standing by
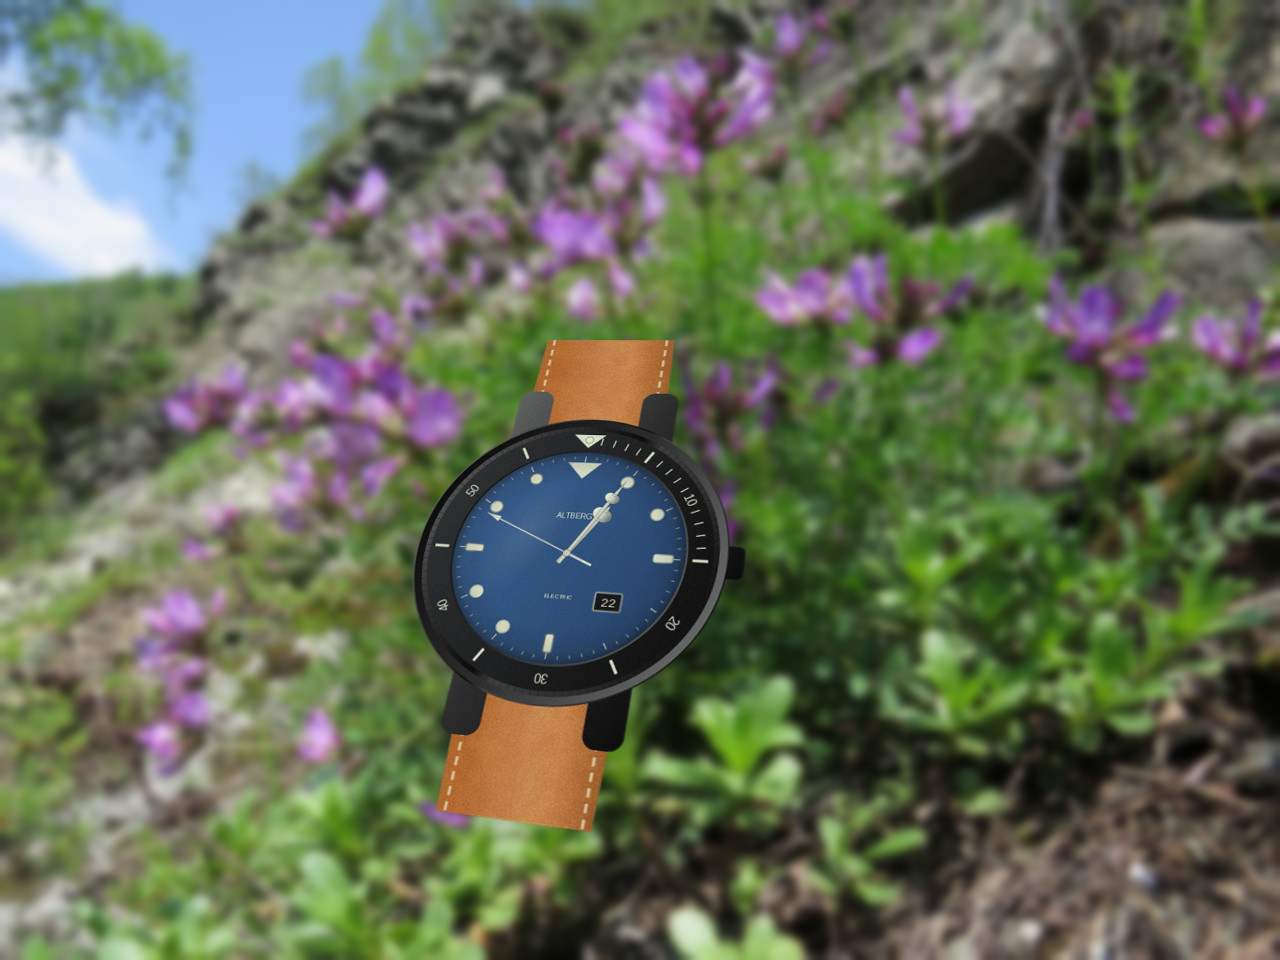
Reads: 1 h 04 min 49 s
